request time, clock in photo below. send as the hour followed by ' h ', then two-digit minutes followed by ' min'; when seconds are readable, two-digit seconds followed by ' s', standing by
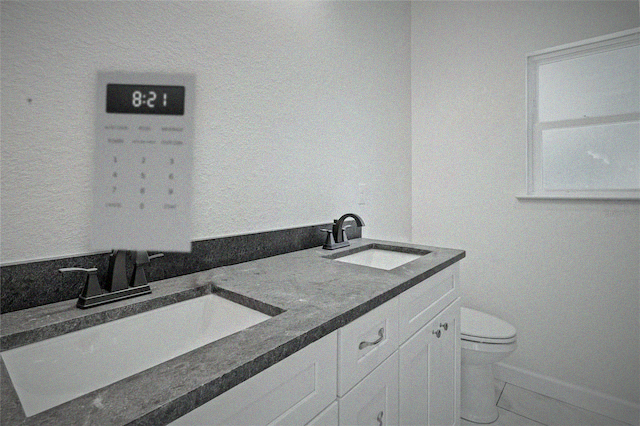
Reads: 8 h 21 min
